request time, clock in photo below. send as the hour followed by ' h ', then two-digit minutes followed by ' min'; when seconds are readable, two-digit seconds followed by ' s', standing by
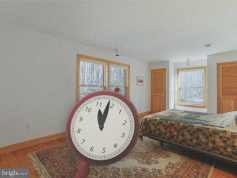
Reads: 10 h 59 min
